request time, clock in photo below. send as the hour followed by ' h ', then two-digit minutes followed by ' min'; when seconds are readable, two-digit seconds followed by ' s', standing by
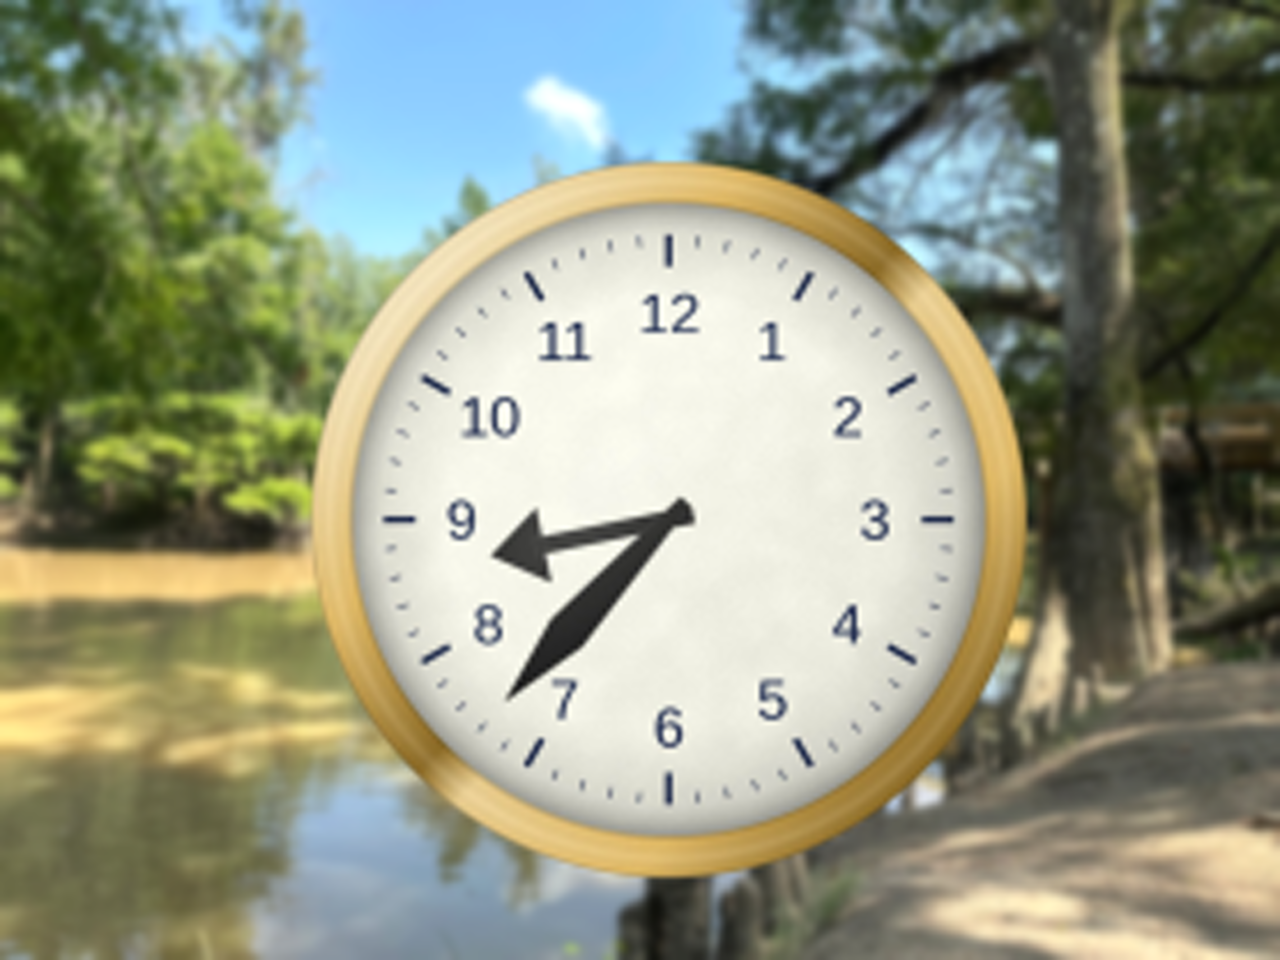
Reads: 8 h 37 min
